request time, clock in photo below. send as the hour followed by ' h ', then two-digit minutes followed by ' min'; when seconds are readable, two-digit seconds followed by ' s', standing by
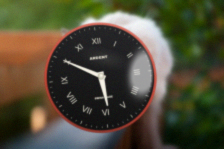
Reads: 5 h 50 min
